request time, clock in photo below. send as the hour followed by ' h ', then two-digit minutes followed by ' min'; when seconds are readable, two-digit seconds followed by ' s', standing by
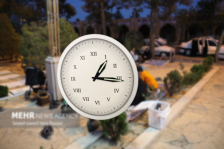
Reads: 1 h 16 min
